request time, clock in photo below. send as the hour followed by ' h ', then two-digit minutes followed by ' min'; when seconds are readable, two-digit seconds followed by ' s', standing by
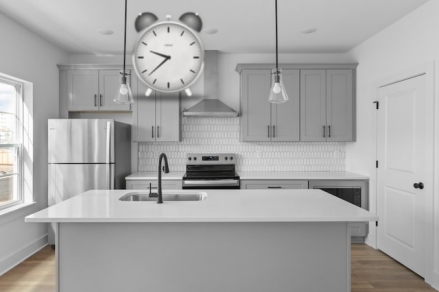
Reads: 9 h 38 min
